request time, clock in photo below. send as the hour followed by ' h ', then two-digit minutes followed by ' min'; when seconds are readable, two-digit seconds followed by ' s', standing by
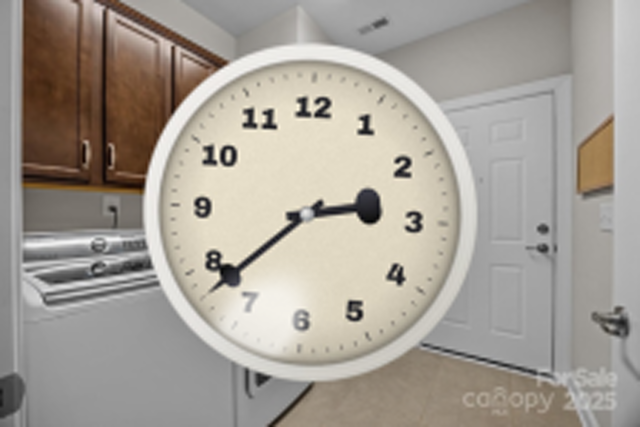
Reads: 2 h 38 min
